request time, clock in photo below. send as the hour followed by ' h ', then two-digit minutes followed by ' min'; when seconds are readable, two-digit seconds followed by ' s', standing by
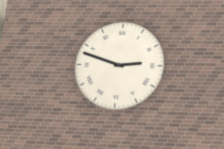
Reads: 2 h 48 min
